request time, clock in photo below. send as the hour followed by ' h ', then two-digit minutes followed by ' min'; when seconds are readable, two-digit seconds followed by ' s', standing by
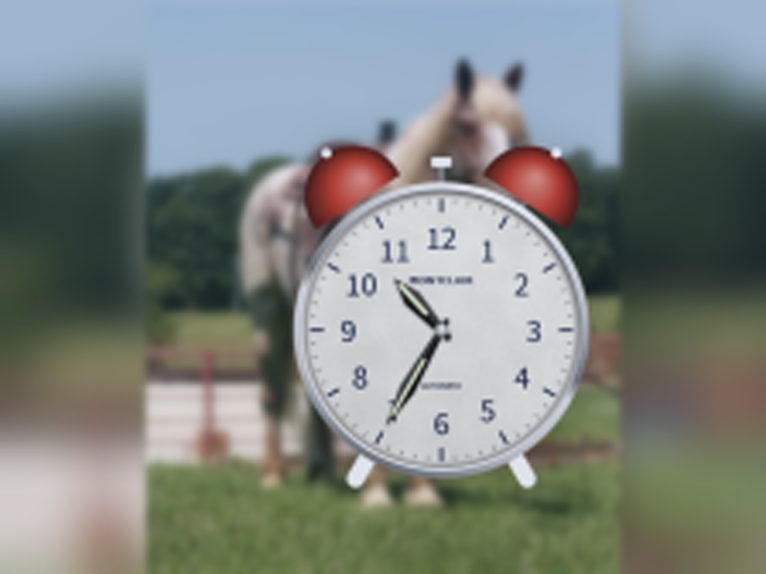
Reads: 10 h 35 min
